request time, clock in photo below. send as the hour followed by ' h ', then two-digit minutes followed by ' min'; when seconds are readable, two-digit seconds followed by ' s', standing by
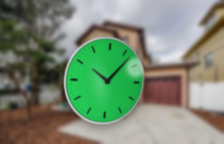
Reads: 10 h 07 min
